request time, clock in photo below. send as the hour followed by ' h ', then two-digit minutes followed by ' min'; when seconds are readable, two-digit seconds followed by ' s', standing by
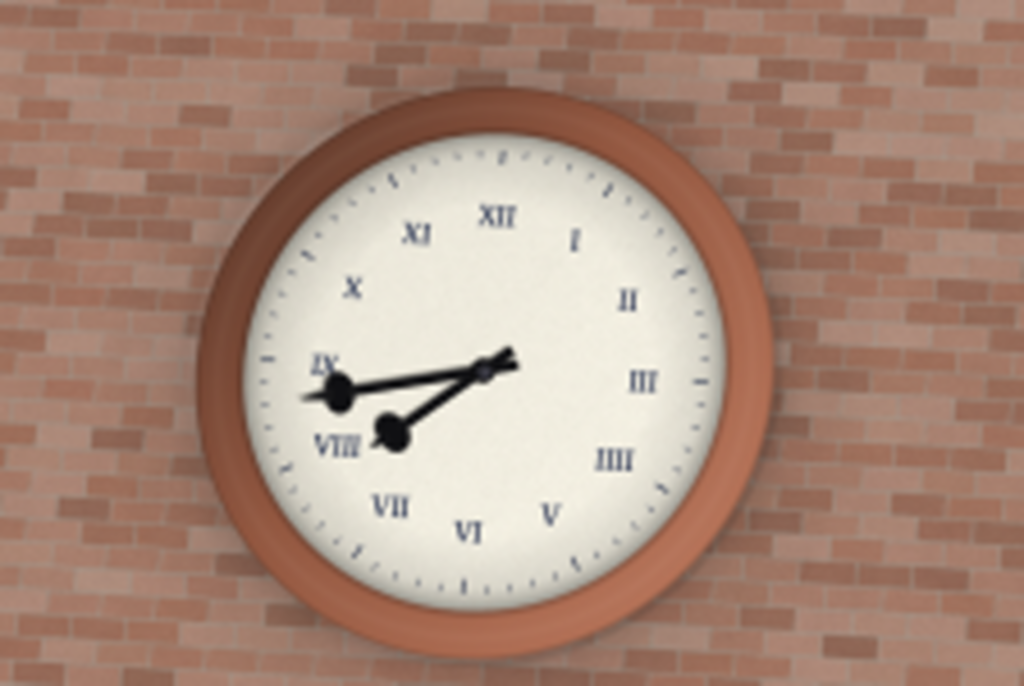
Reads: 7 h 43 min
